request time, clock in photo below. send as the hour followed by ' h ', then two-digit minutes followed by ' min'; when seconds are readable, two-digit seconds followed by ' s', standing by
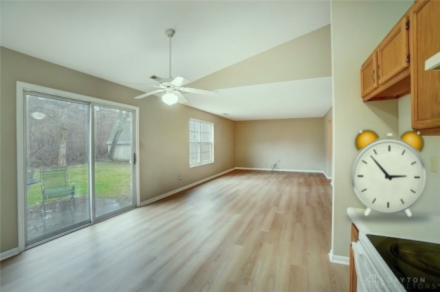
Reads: 2 h 53 min
